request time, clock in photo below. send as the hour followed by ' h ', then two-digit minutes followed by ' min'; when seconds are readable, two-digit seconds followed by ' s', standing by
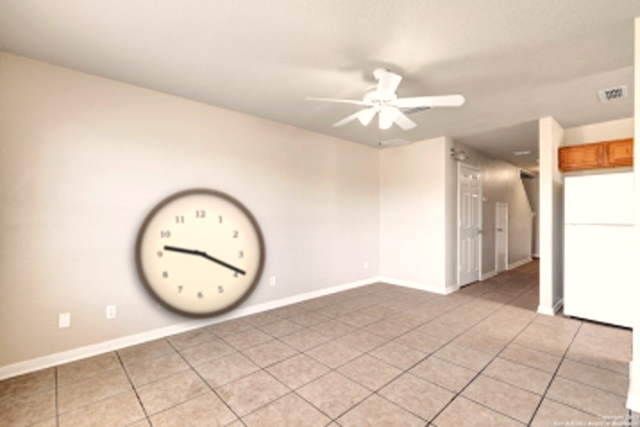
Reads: 9 h 19 min
